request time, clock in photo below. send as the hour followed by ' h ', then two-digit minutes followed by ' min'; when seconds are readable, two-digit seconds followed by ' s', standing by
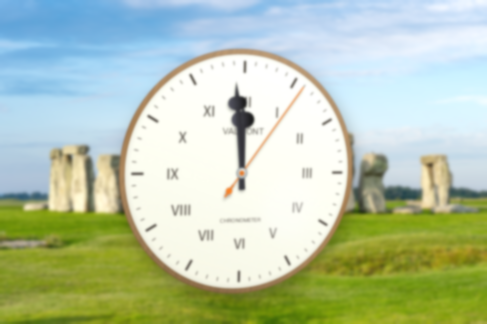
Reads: 11 h 59 min 06 s
